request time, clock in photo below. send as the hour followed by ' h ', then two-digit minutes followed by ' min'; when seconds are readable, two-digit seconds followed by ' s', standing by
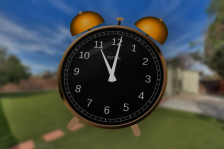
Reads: 11 h 01 min
